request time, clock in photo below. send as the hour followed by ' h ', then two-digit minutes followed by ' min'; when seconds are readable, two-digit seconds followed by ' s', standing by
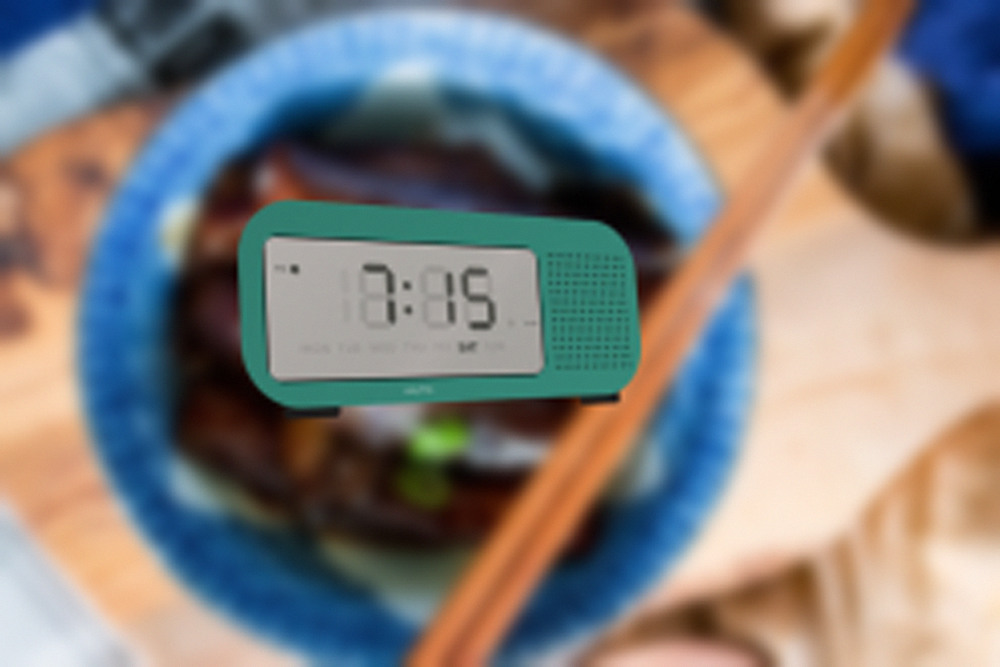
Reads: 7 h 15 min
